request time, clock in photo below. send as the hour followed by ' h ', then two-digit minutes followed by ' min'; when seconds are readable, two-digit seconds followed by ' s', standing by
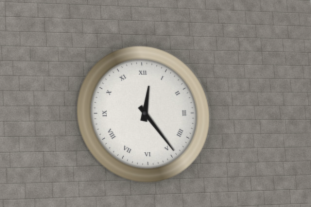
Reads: 12 h 24 min
